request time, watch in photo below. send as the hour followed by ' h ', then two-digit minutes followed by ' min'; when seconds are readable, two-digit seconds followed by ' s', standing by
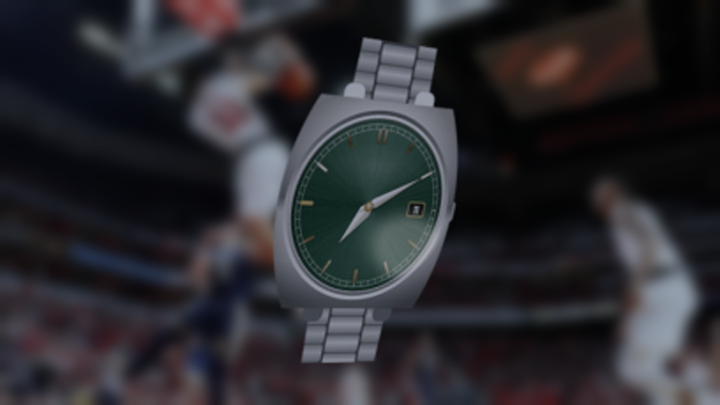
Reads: 7 h 10 min
